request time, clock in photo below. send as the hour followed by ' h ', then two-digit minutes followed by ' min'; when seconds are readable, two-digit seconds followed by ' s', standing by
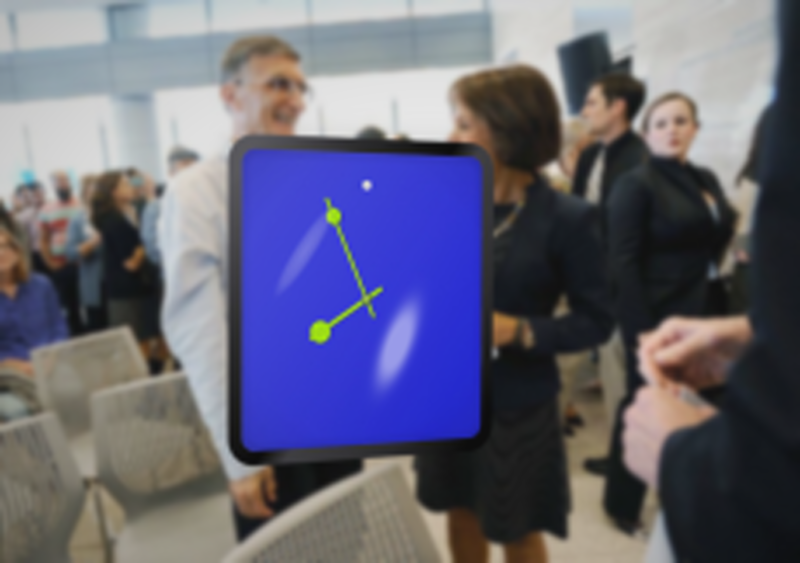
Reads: 7 h 56 min
